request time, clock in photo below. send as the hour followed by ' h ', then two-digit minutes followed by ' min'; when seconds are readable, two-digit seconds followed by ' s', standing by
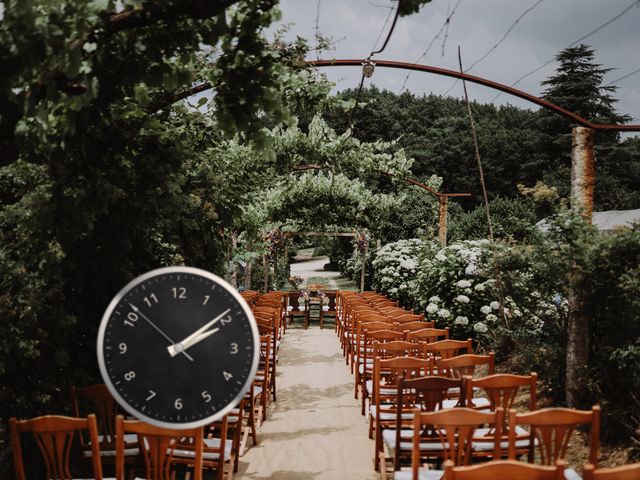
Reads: 2 h 08 min 52 s
